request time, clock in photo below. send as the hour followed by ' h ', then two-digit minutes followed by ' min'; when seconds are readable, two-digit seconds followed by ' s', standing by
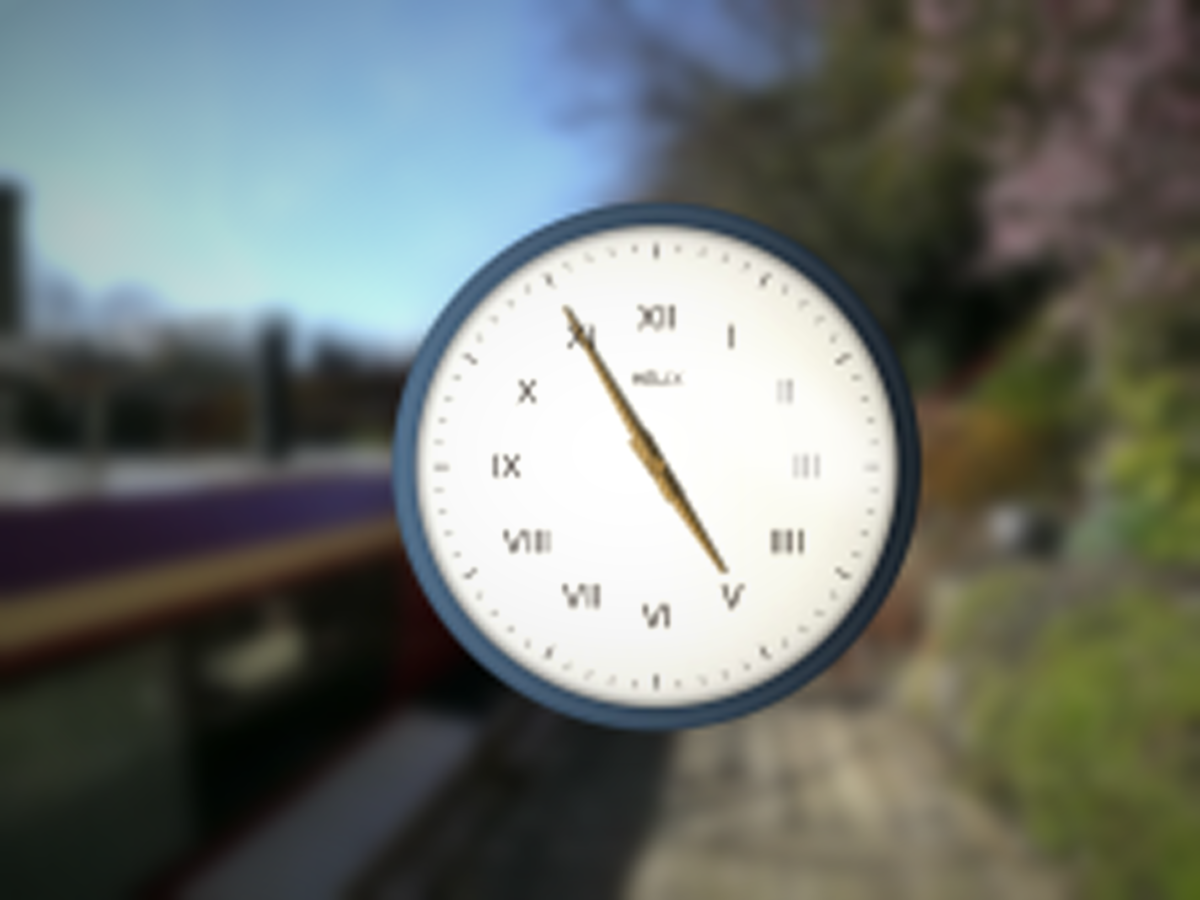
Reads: 4 h 55 min
